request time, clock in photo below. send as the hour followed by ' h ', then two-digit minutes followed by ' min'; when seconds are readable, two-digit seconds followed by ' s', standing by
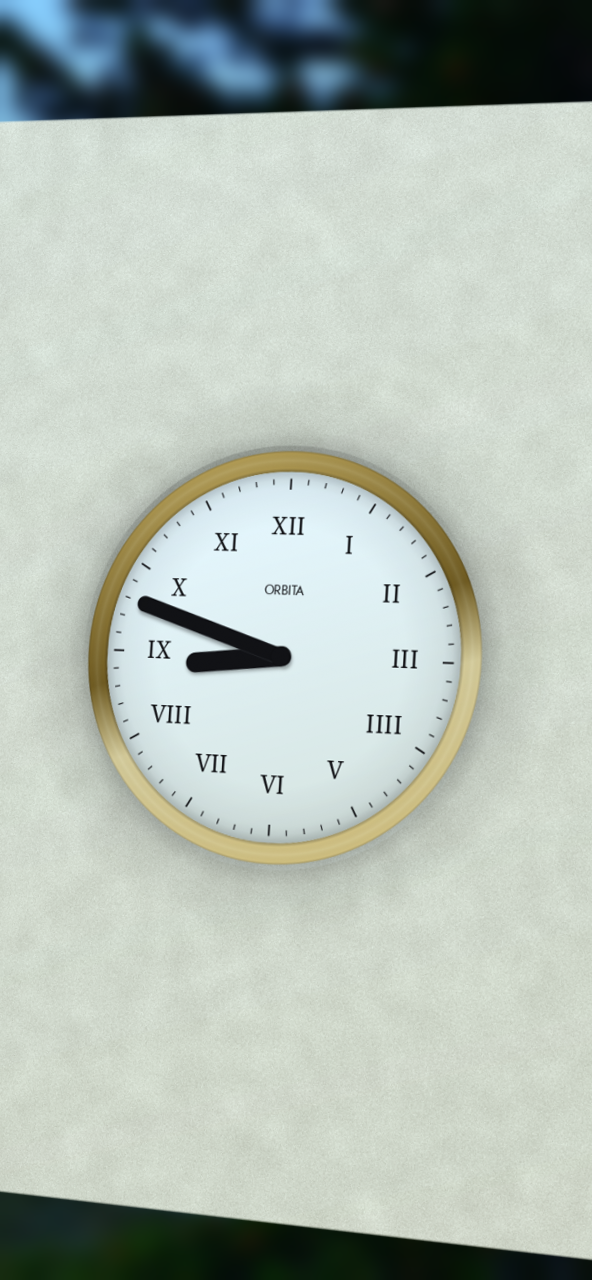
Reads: 8 h 48 min
